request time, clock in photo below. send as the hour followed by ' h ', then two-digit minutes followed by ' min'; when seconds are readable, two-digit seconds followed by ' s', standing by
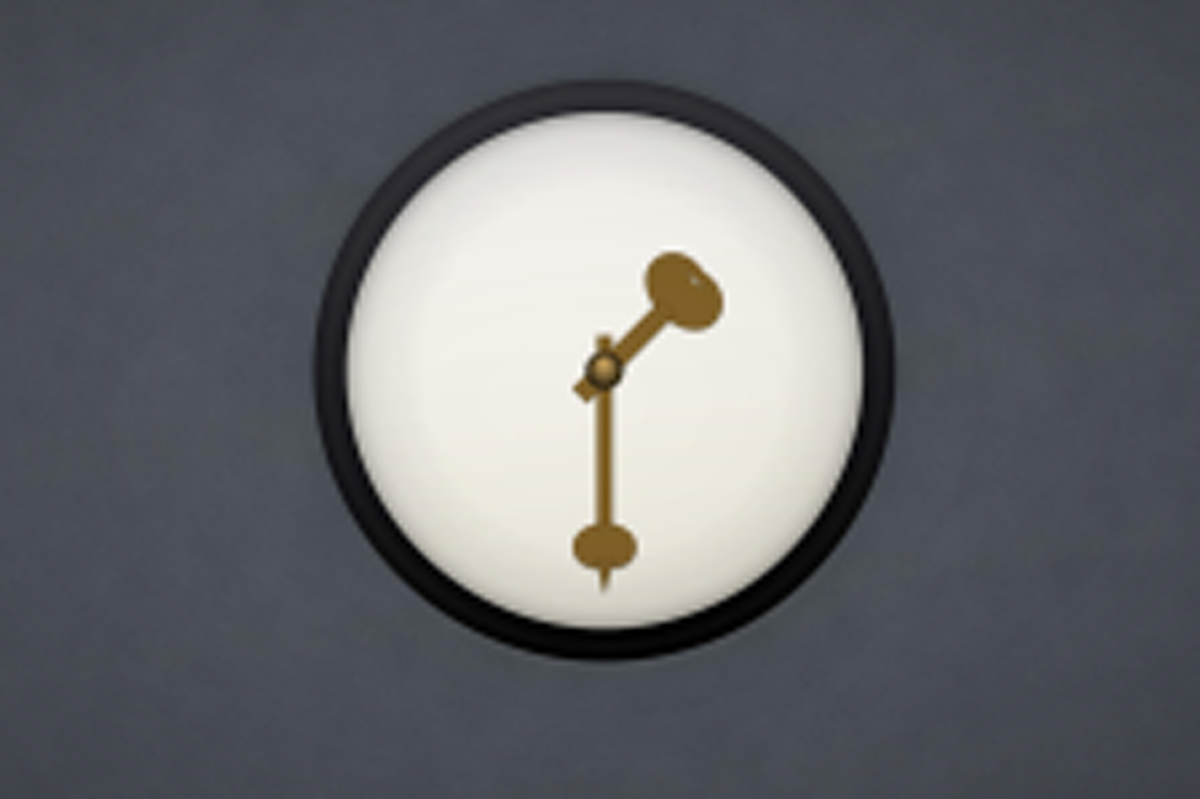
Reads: 1 h 30 min
